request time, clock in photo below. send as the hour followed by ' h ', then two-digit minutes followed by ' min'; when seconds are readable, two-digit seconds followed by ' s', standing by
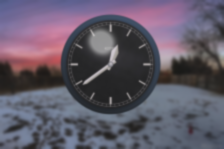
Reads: 12 h 39 min
